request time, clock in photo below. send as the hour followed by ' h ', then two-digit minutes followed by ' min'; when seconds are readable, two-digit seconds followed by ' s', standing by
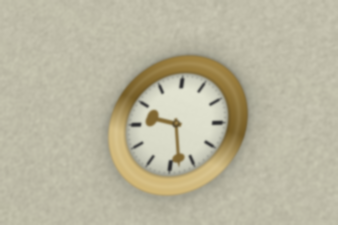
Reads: 9 h 28 min
